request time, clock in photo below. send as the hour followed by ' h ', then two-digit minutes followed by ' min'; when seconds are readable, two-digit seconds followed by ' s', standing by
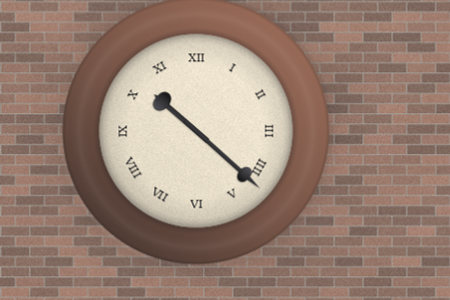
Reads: 10 h 22 min
